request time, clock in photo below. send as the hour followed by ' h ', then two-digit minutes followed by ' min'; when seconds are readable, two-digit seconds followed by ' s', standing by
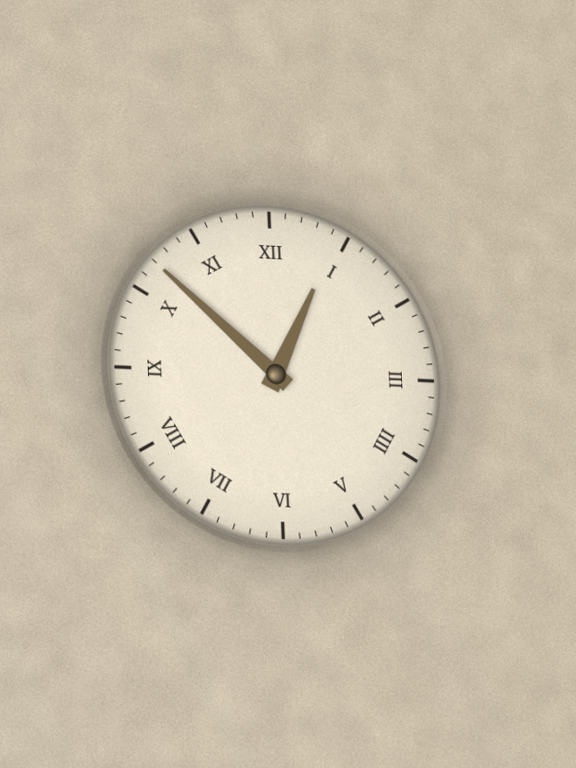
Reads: 12 h 52 min
